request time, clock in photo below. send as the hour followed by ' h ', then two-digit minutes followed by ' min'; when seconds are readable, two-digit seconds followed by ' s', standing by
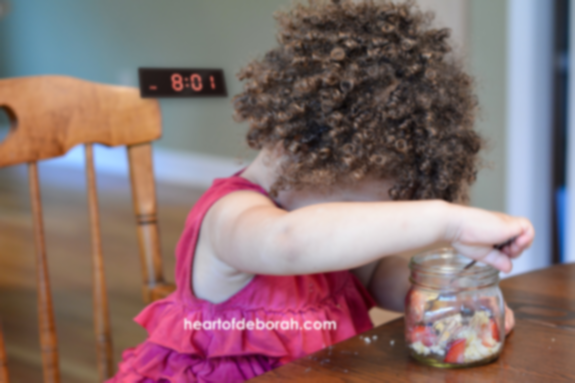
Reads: 8 h 01 min
